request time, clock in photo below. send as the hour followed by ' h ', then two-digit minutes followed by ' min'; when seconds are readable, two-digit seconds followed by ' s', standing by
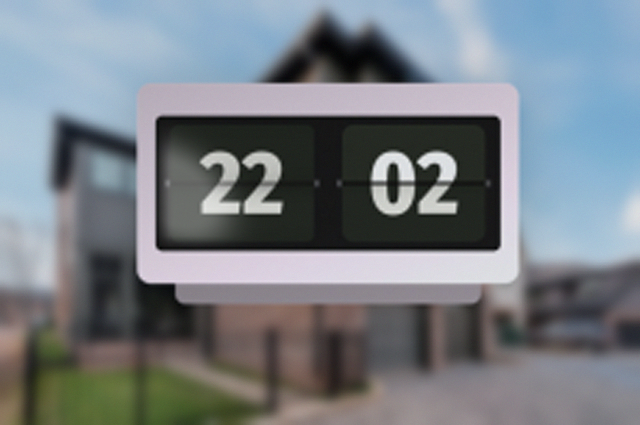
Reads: 22 h 02 min
